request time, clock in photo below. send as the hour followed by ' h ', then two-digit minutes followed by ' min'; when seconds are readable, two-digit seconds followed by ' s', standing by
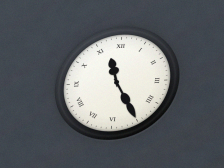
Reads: 11 h 25 min
